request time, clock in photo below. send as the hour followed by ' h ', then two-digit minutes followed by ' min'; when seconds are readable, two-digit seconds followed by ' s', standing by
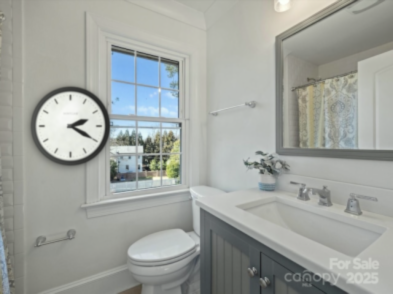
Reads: 2 h 20 min
